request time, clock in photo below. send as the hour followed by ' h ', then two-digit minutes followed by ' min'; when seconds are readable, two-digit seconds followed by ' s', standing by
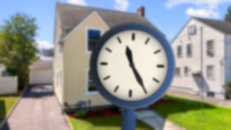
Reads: 11 h 25 min
